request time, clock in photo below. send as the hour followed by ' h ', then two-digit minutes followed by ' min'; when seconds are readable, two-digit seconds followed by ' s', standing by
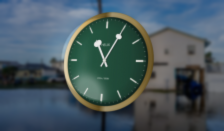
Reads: 11 h 05 min
